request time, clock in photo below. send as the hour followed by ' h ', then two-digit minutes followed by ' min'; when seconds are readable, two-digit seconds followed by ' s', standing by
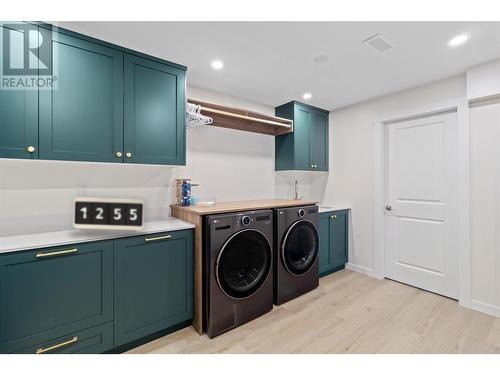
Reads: 12 h 55 min
